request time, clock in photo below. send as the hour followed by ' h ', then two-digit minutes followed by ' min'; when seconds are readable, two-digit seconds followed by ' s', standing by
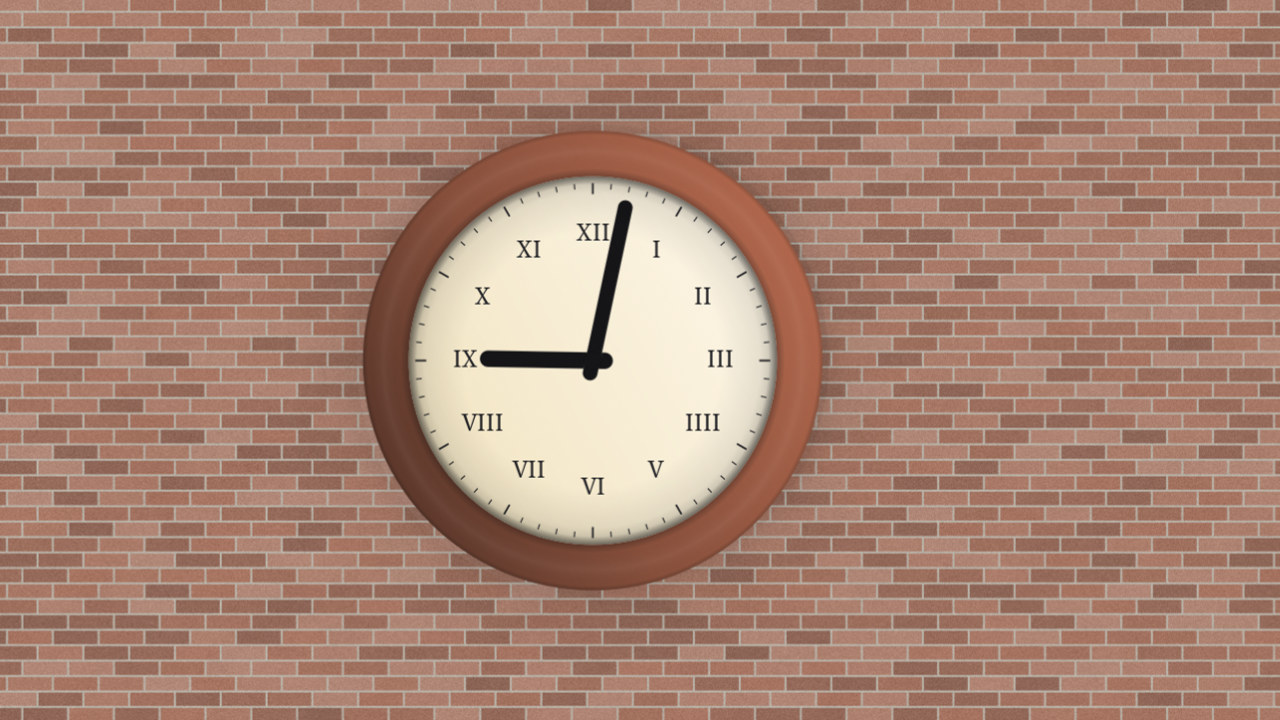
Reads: 9 h 02 min
